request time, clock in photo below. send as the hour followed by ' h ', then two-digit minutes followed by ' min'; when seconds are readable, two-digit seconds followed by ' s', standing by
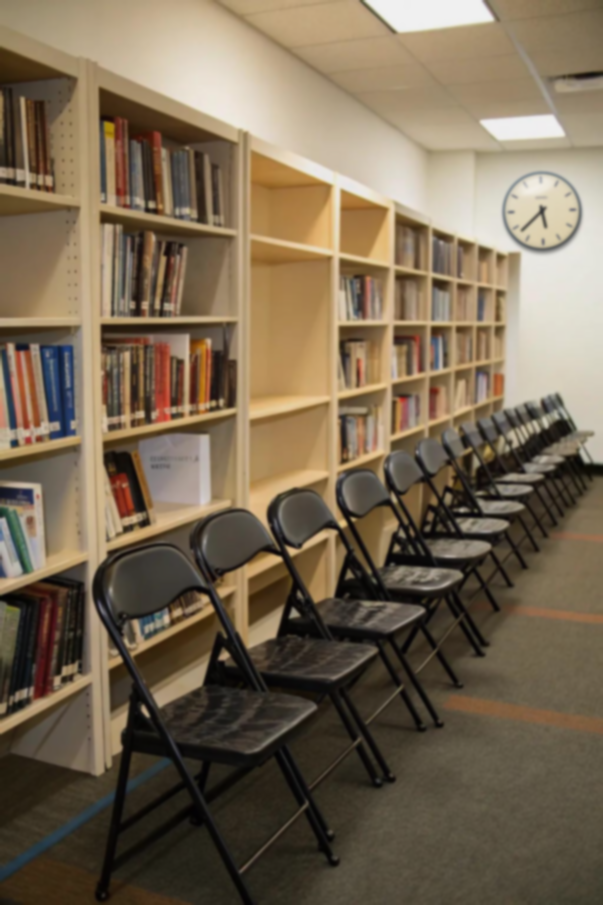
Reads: 5 h 38 min
